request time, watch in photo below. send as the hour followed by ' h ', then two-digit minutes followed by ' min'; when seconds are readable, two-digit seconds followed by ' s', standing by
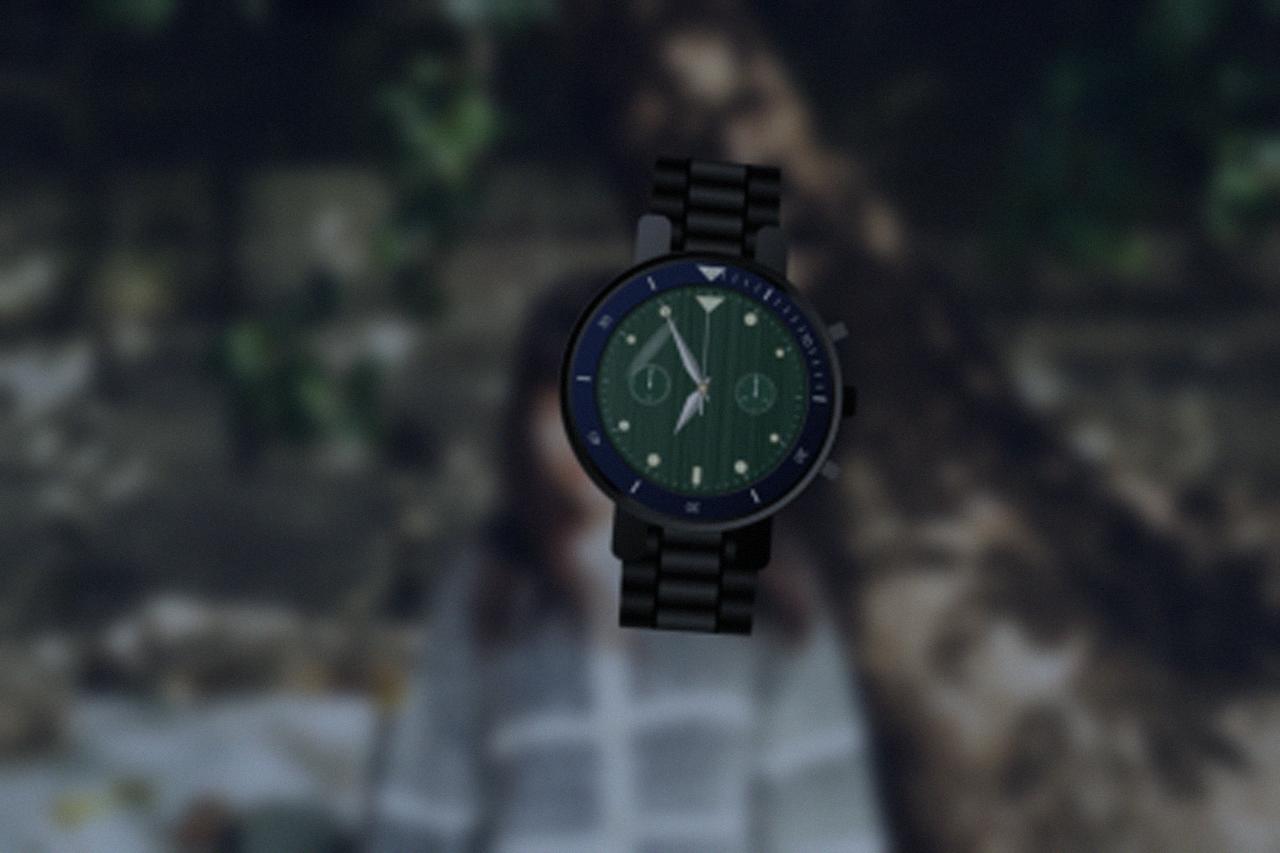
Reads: 6 h 55 min
